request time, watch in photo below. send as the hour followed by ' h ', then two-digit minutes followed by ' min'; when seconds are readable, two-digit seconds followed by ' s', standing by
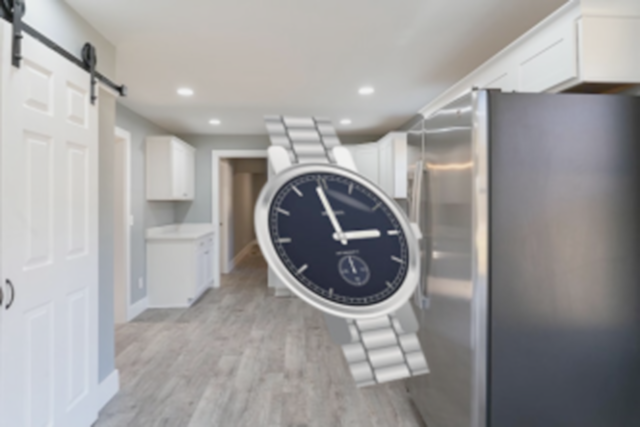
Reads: 2 h 59 min
